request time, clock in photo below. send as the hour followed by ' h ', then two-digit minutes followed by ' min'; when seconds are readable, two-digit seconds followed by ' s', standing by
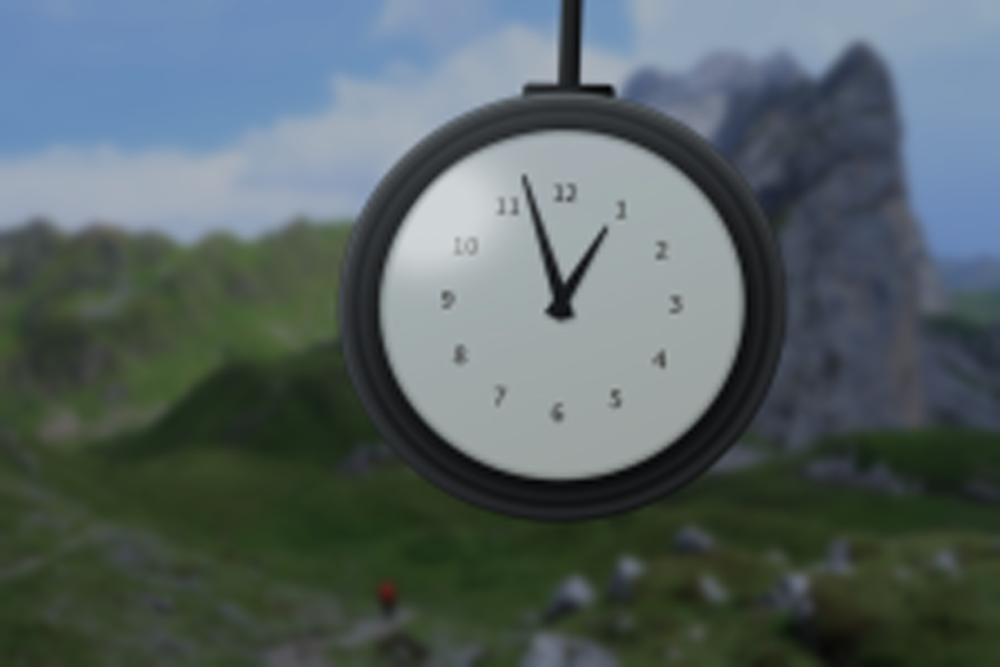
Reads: 12 h 57 min
